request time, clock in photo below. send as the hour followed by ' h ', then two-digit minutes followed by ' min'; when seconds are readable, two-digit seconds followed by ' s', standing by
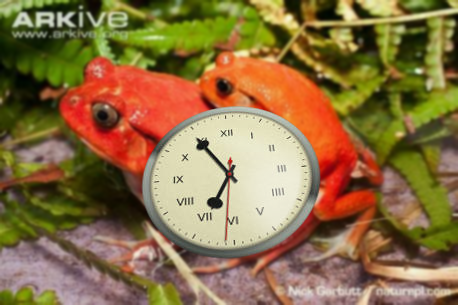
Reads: 6 h 54 min 31 s
